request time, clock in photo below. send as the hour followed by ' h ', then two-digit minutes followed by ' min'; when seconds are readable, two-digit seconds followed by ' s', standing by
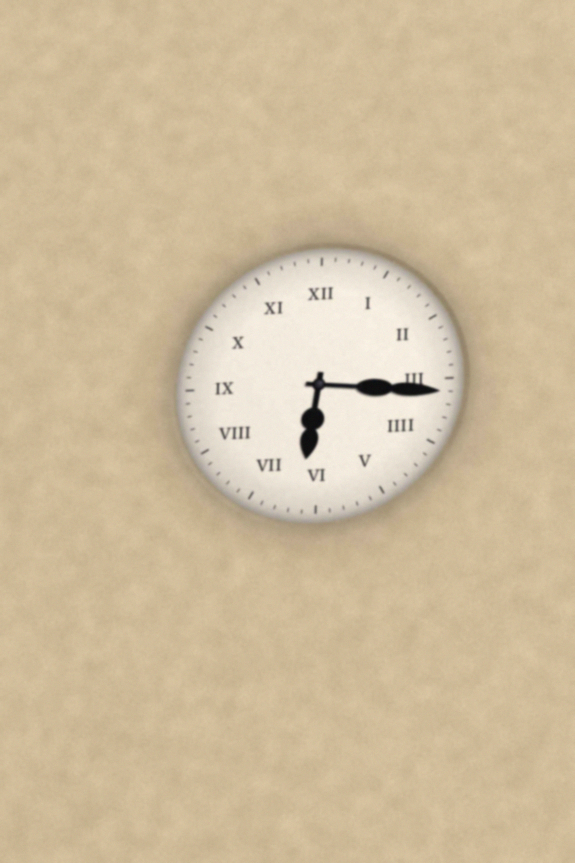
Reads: 6 h 16 min
